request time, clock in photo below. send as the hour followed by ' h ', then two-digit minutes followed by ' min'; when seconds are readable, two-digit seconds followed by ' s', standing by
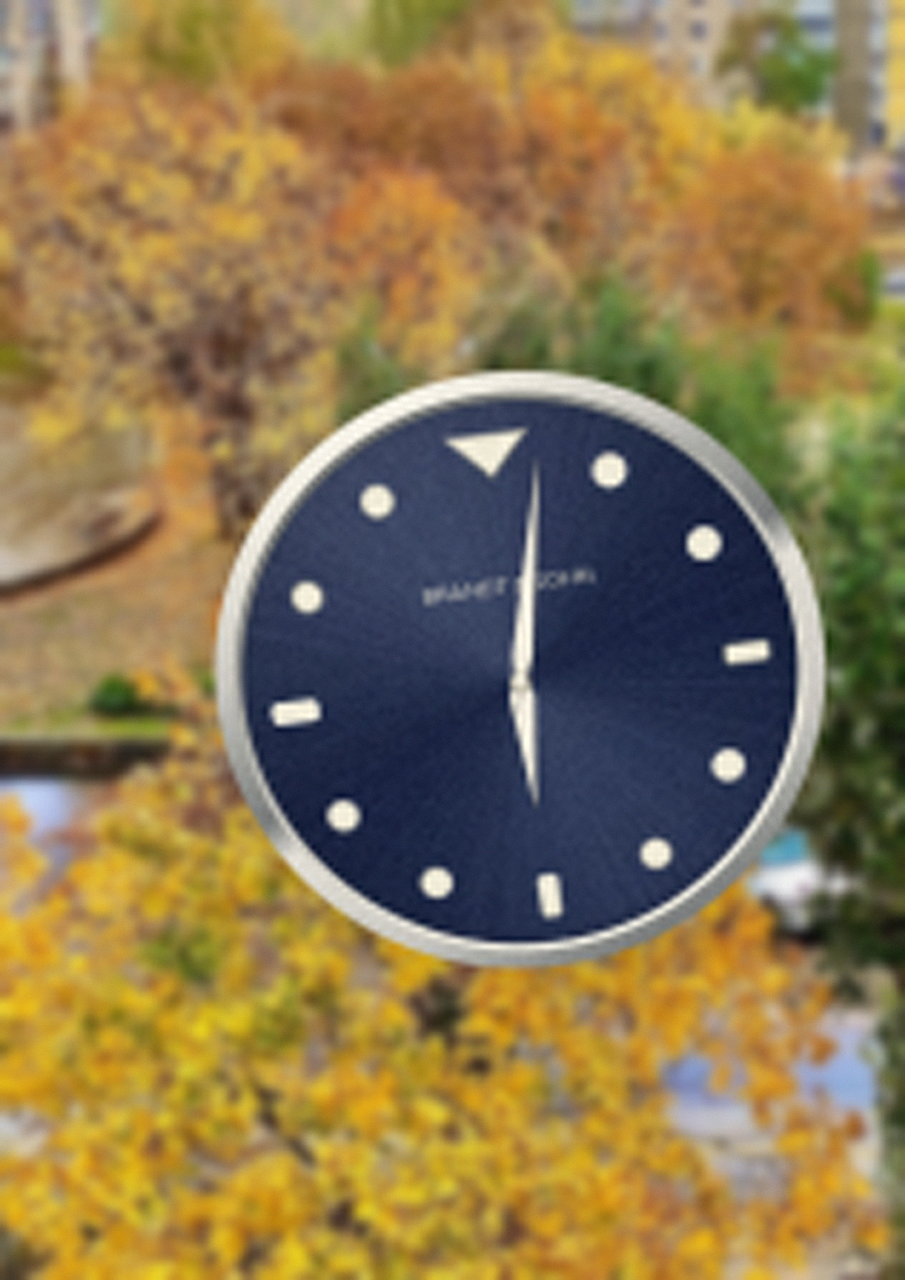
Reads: 6 h 02 min
